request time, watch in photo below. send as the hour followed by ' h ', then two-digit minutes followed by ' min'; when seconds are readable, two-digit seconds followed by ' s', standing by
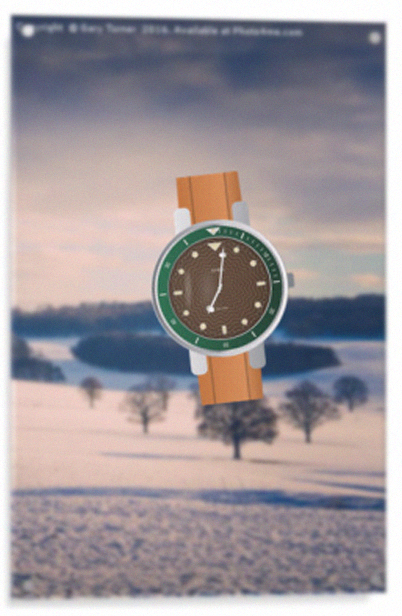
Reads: 7 h 02 min
